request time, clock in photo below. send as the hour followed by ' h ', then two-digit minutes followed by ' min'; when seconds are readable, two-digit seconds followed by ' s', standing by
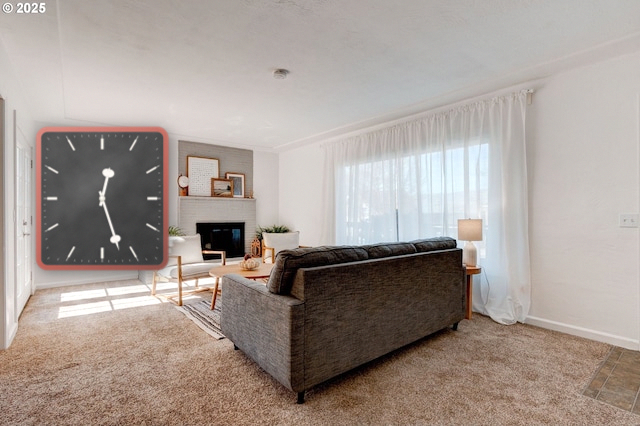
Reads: 12 h 27 min
